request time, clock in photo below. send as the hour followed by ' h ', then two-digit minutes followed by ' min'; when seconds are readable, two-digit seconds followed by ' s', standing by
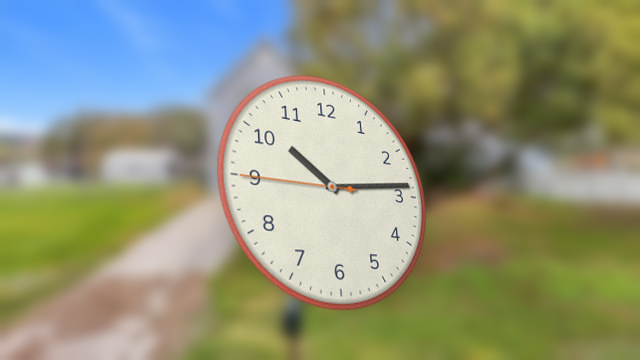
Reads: 10 h 13 min 45 s
